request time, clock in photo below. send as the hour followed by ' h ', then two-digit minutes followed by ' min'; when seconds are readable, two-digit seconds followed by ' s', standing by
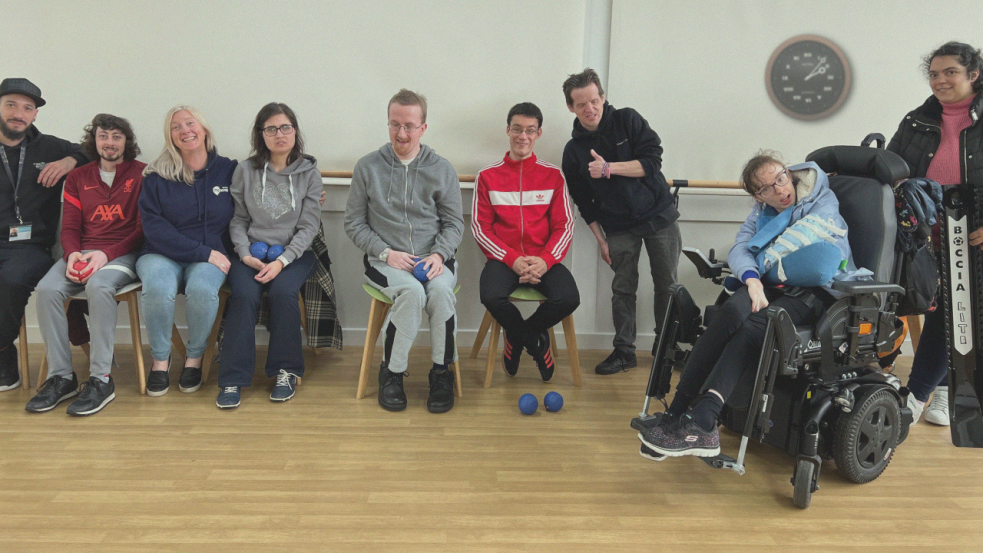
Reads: 2 h 07 min
